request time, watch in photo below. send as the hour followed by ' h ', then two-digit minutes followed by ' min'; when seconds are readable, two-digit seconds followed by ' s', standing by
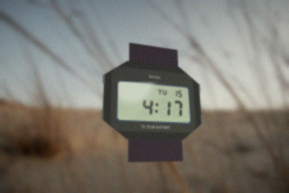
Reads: 4 h 17 min
